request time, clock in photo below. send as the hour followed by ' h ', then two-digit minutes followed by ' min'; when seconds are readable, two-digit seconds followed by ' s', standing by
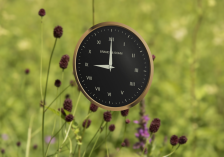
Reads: 9 h 00 min
